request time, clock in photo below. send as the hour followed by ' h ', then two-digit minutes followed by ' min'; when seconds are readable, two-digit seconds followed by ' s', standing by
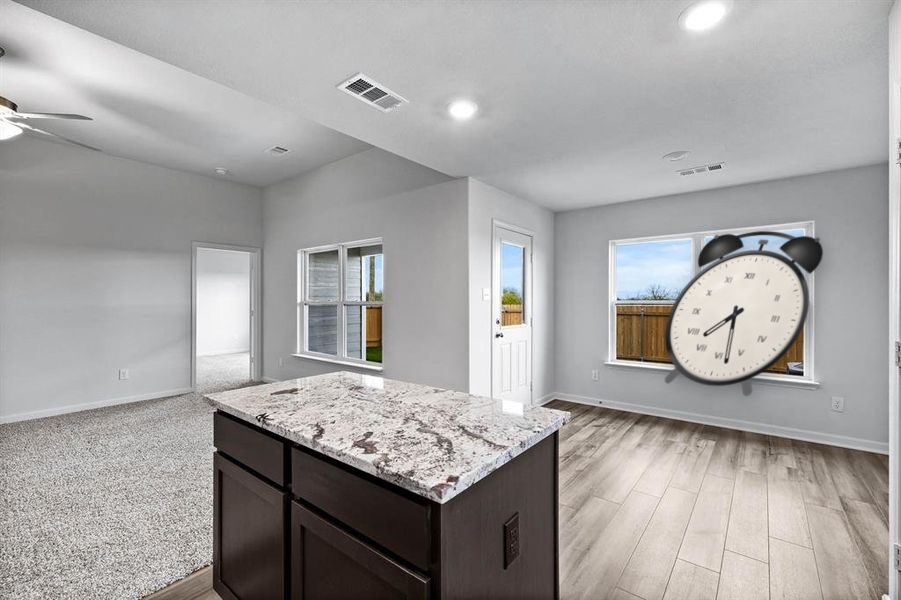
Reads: 7 h 28 min
